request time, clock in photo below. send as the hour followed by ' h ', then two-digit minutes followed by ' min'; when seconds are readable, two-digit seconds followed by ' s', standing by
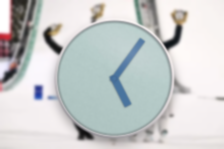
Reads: 5 h 06 min
